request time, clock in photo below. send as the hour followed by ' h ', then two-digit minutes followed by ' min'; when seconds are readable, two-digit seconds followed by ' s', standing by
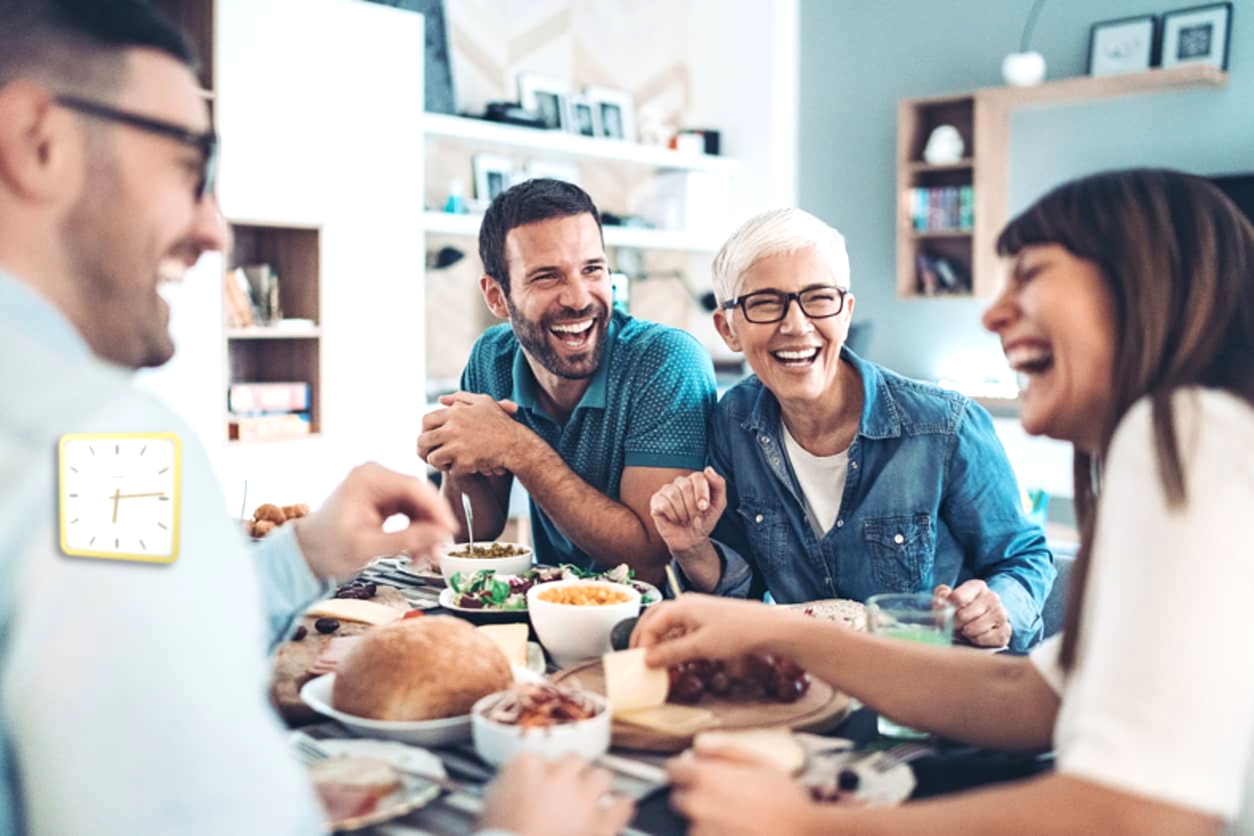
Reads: 6 h 14 min
